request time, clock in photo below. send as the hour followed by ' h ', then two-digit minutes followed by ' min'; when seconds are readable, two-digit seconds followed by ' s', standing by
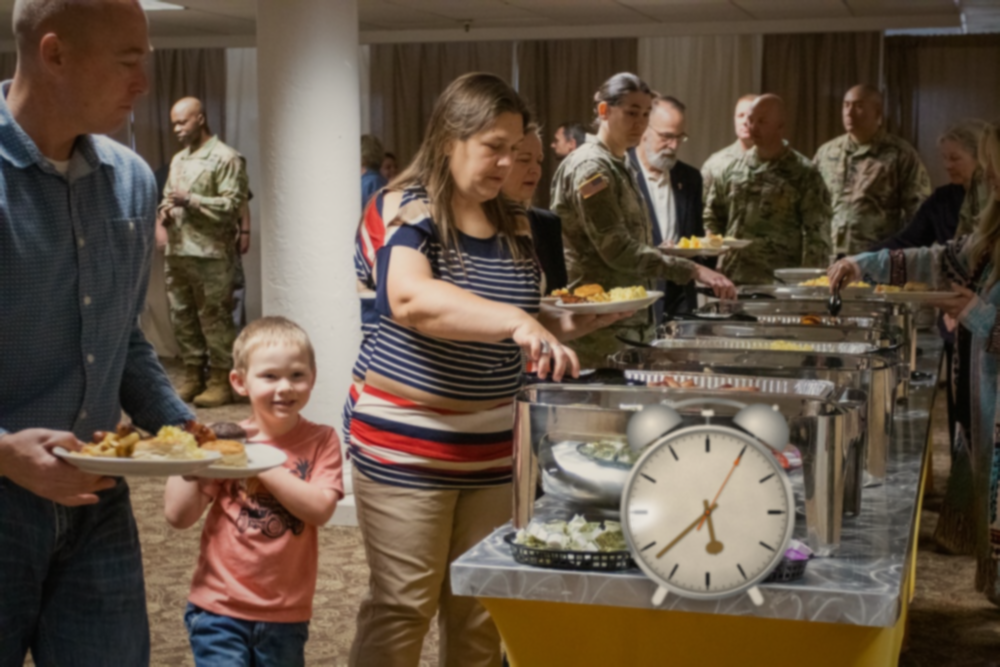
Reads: 5 h 38 min 05 s
